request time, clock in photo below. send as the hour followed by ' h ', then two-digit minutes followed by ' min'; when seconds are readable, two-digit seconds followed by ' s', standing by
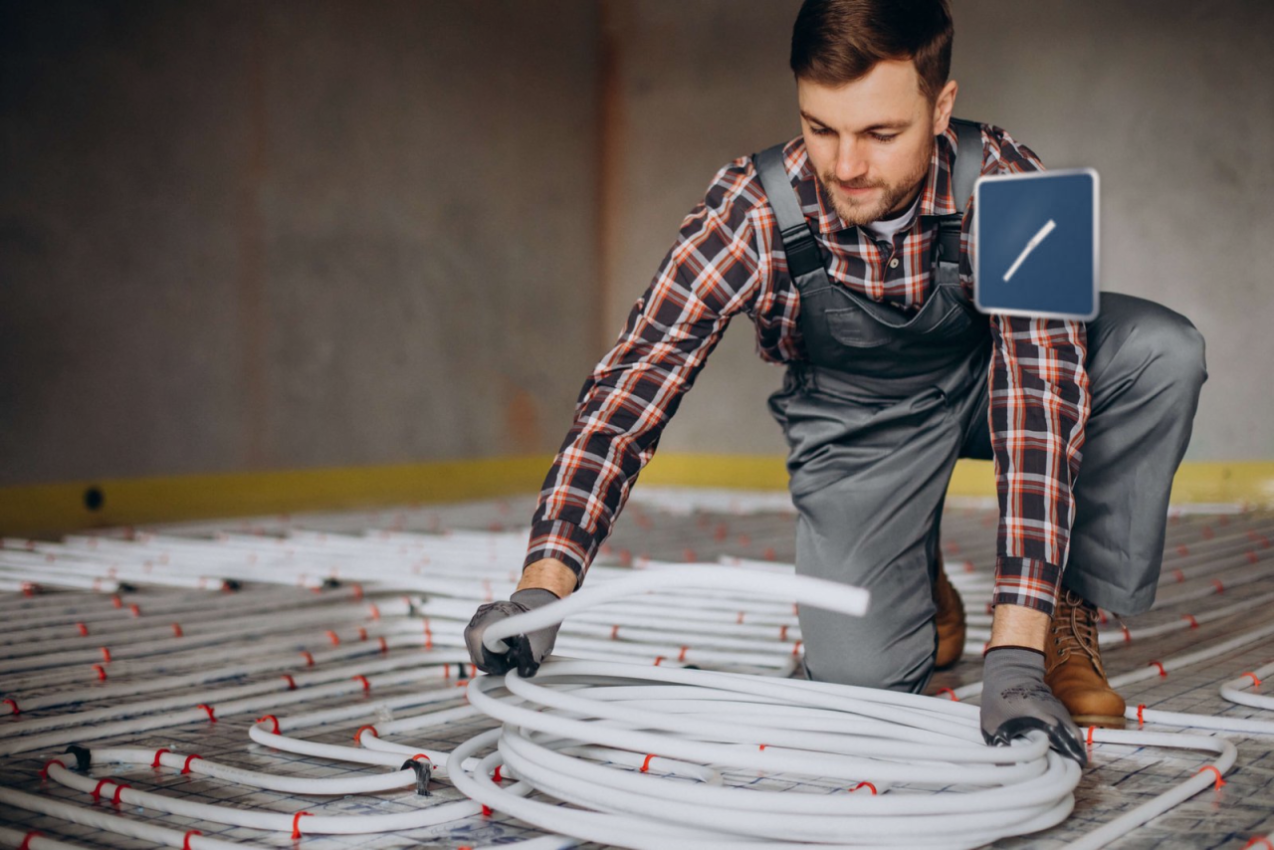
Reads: 1 h 37 min
